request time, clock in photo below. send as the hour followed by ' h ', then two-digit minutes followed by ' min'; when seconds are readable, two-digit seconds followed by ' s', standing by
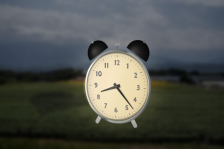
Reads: 8 h 23 min
